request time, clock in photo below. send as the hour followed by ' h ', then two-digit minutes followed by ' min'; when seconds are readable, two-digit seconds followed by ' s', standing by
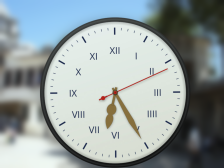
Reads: 6 h 25 min 11 s
